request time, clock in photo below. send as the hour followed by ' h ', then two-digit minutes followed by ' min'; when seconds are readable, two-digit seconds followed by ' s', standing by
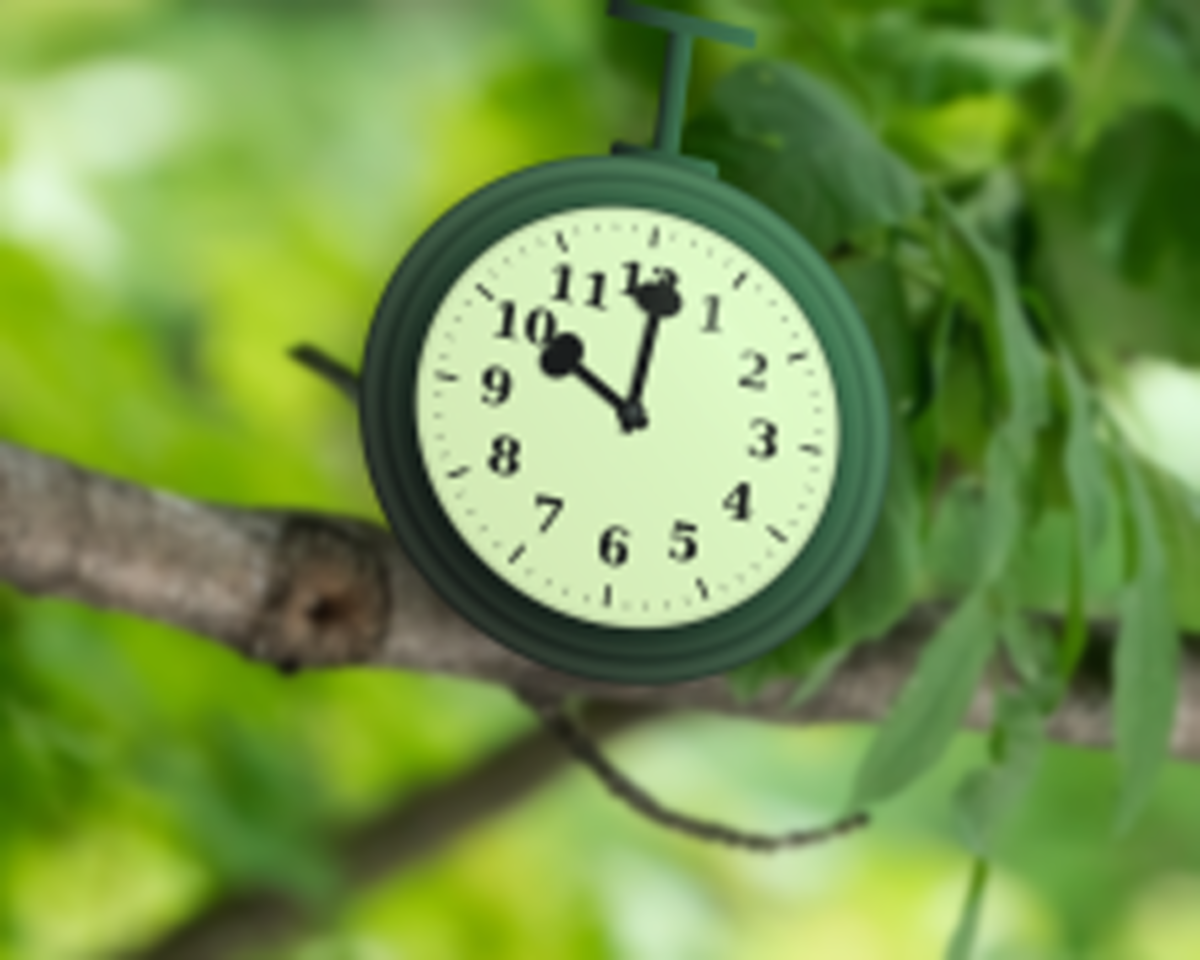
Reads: 10 h 01 min
